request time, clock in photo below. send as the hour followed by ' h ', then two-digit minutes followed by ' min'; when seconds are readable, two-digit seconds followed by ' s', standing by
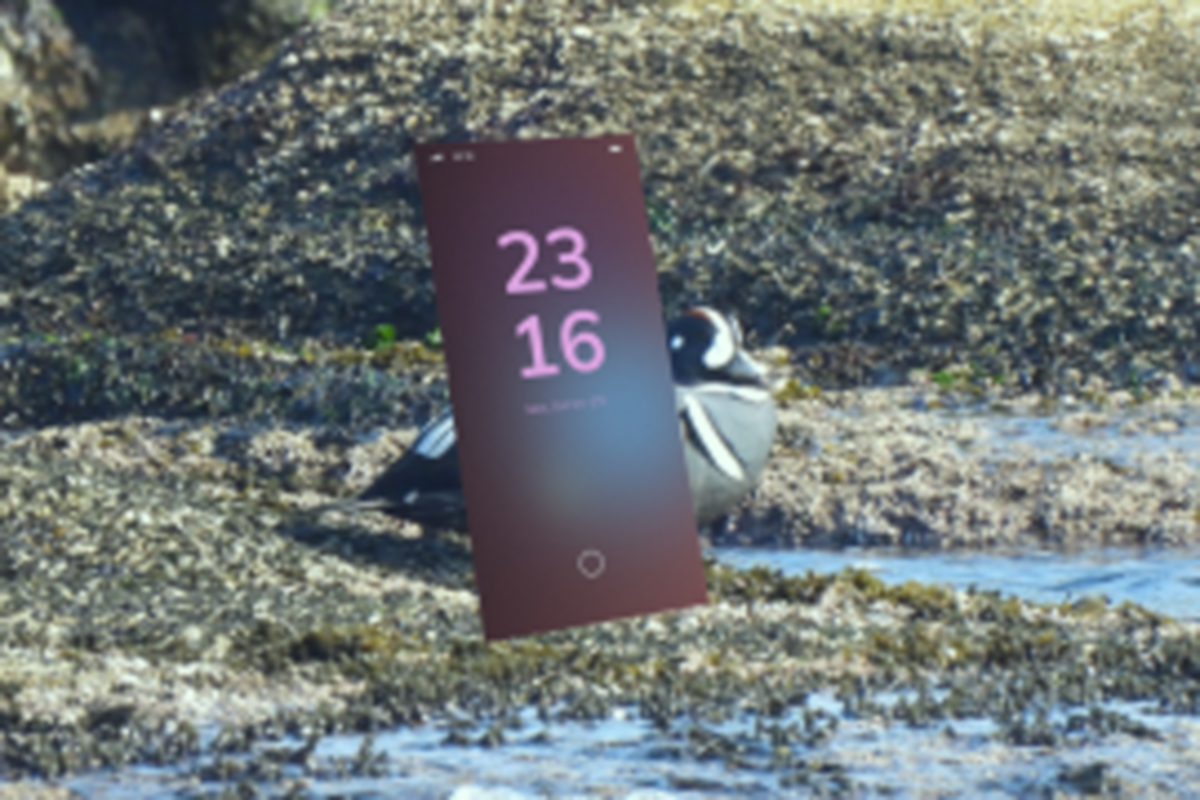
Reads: 23 h 16 min
